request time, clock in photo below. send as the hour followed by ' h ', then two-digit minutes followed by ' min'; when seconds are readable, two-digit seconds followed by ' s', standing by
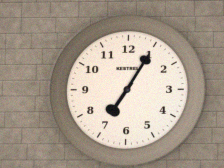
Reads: 7 h 05 min
